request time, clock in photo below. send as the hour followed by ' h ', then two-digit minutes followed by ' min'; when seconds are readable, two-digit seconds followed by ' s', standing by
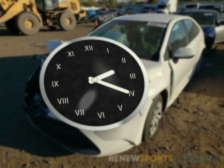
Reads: 2 h 20 min
